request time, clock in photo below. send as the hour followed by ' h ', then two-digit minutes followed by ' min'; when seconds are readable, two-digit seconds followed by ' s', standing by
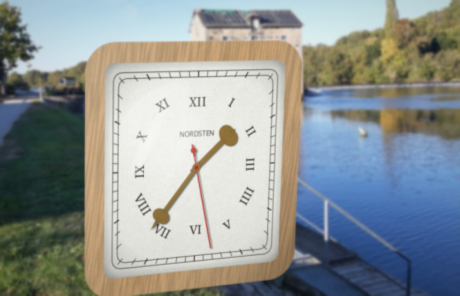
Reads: 1 h 36 min 28 s
